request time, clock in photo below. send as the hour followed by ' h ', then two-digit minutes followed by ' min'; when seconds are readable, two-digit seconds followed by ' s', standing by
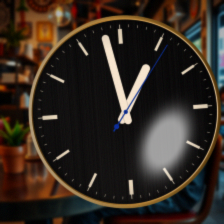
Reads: 12 h 58 min 06 s
